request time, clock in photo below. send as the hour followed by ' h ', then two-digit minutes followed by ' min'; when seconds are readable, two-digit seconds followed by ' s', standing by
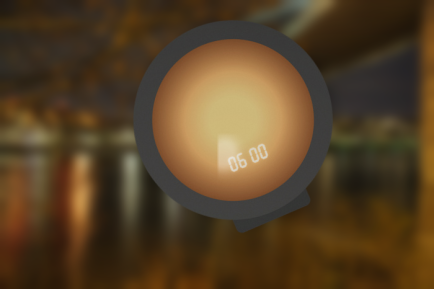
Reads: 6 h 00 min
